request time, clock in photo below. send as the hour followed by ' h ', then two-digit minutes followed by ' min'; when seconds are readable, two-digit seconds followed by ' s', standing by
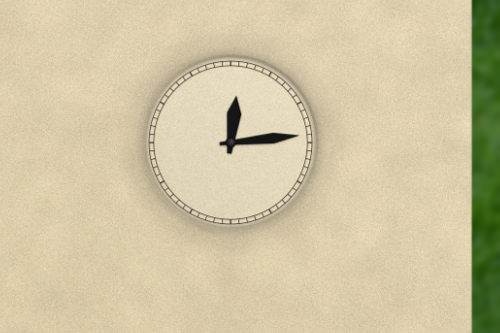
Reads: 12 h 14 min
